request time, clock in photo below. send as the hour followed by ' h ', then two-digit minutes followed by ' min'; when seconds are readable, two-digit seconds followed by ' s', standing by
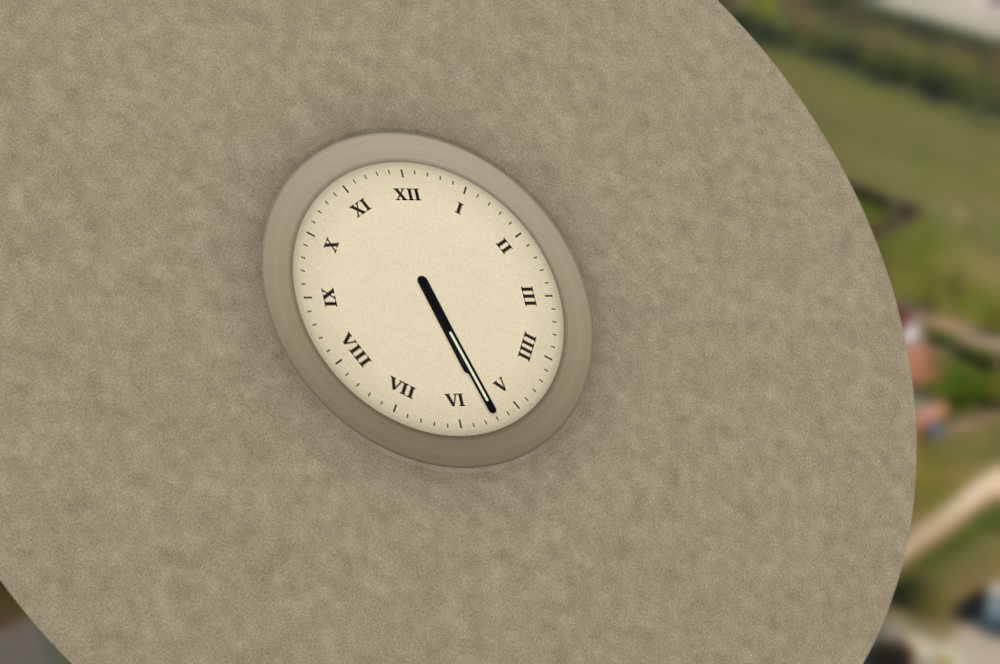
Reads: 5 h 27 min
